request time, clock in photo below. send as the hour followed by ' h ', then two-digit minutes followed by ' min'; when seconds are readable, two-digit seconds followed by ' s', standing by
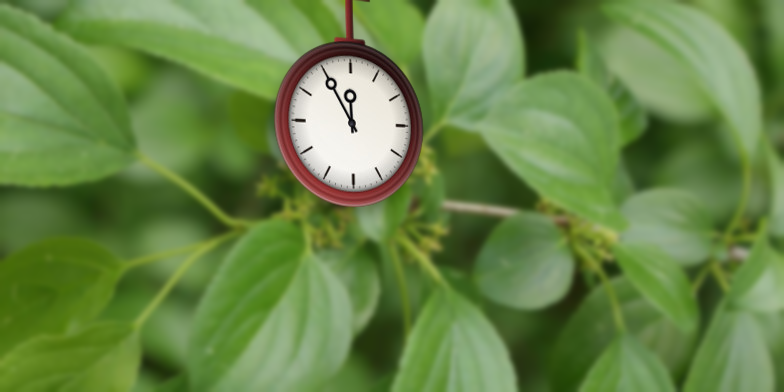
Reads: 11 h 55 min
